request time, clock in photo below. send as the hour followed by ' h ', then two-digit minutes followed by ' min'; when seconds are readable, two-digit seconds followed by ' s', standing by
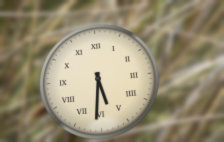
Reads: 5 h 31 min
